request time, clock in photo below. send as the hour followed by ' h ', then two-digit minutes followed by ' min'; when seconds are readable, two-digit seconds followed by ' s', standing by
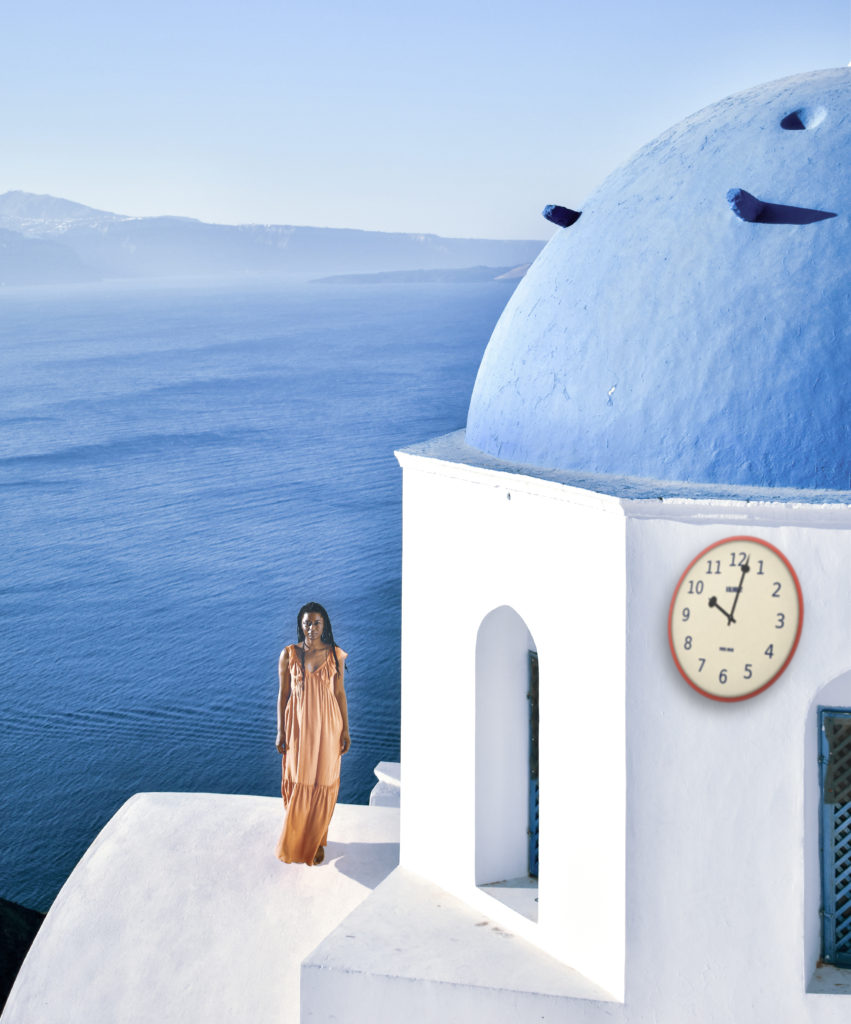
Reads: 10 h 02 min
